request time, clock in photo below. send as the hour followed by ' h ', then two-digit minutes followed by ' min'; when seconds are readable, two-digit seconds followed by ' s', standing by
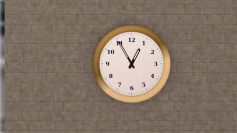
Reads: 12 h 55 min
